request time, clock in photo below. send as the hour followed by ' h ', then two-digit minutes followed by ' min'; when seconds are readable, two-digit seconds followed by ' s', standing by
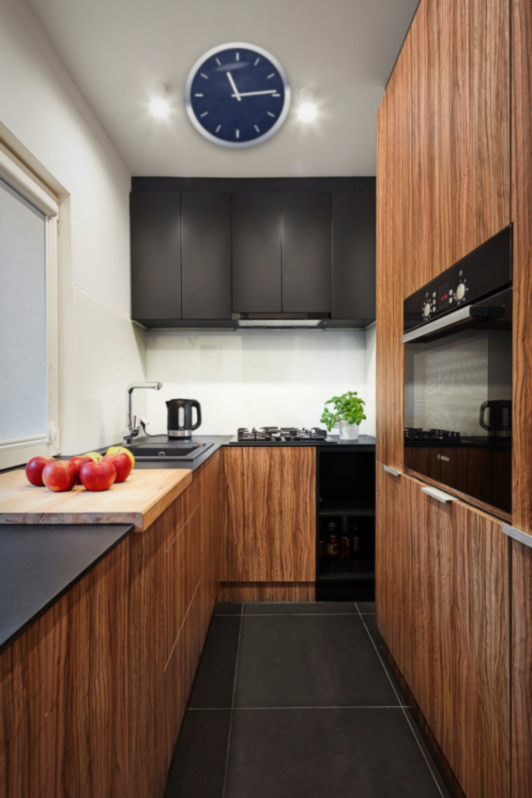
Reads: 11 h 14 min
